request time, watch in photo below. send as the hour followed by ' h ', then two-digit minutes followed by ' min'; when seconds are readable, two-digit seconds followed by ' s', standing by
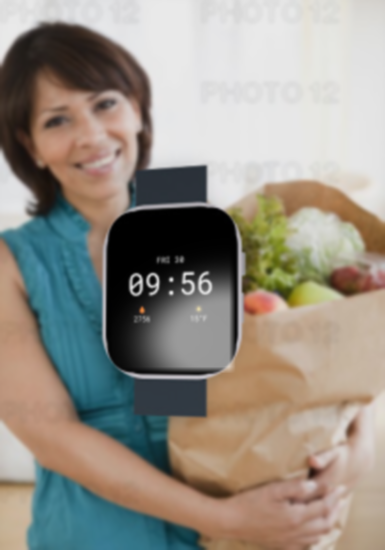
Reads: 9 h 56 min
